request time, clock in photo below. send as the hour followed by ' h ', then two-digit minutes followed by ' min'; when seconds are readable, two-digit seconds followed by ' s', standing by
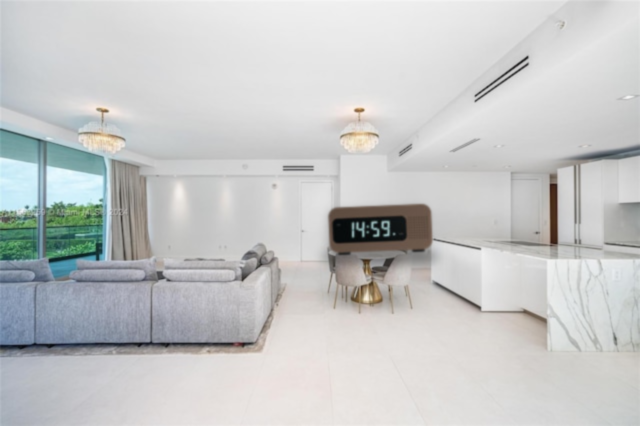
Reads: 14 h 59 min
